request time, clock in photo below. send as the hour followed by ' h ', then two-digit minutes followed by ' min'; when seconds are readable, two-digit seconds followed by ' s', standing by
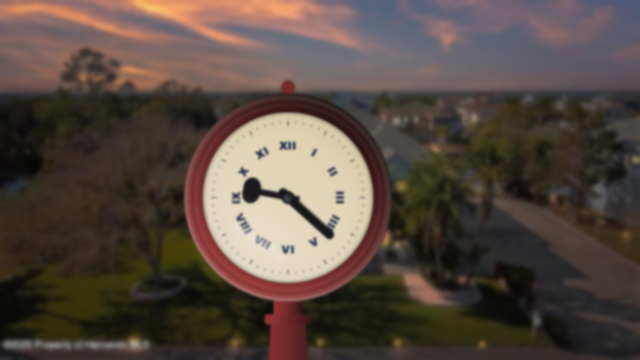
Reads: 9 h 22 min
